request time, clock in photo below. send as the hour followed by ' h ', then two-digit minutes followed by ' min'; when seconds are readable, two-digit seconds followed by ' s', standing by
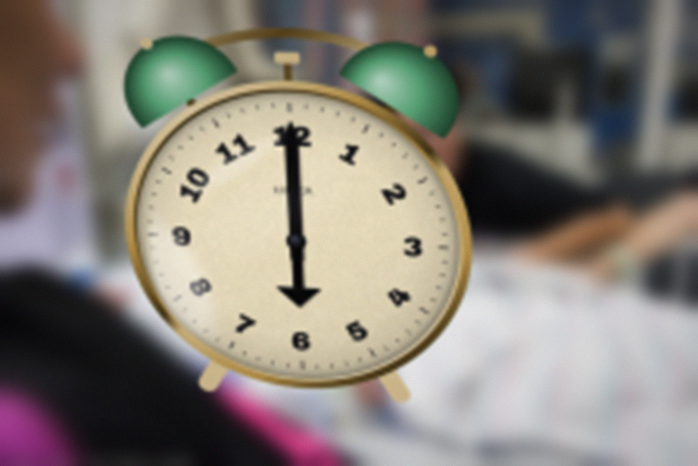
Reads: 6 h 00 min
